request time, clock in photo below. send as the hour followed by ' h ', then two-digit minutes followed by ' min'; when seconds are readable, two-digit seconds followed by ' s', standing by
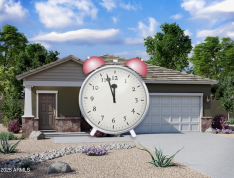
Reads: 11 h 57 min
